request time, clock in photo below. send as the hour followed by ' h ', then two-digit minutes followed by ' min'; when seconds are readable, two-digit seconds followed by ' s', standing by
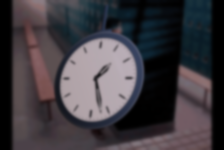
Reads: 1 h 27 min
